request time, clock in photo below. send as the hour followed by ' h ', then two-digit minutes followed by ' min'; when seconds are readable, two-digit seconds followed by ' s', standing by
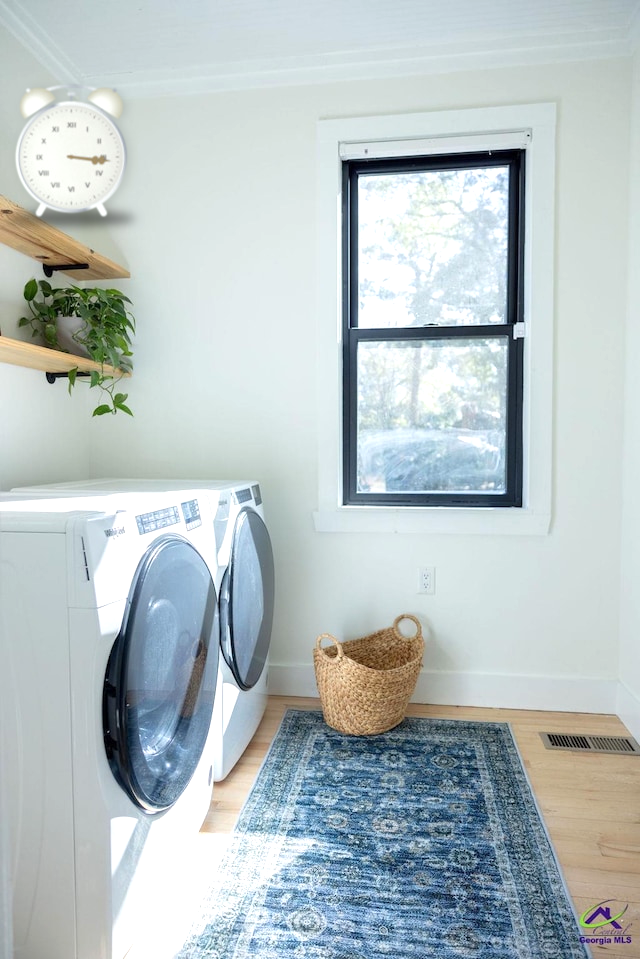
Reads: 3 h 16 min
